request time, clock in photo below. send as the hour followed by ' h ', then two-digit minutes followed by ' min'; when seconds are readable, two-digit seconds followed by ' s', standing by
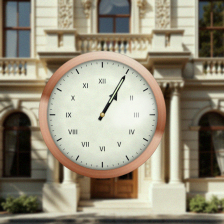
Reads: 1 h 05 min
